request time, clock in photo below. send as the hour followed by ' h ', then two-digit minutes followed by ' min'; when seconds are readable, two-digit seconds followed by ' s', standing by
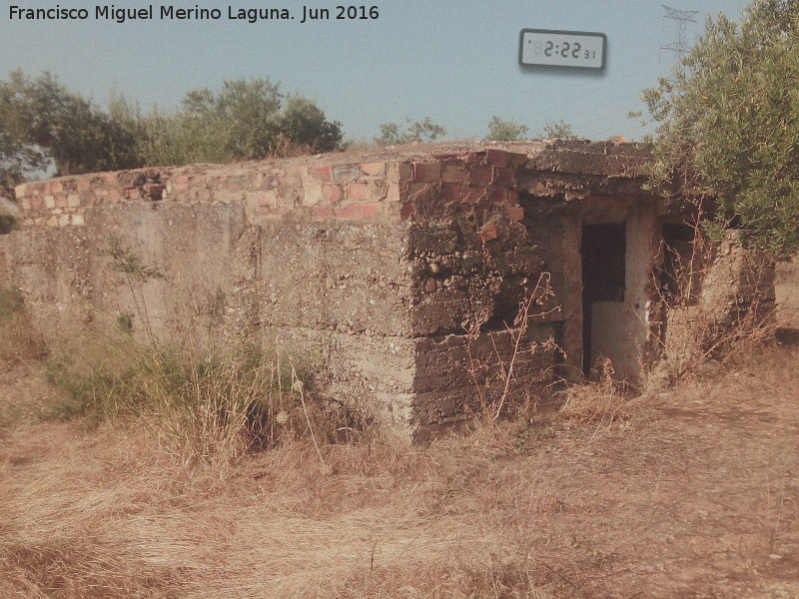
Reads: 2 h 22 min 31 s
